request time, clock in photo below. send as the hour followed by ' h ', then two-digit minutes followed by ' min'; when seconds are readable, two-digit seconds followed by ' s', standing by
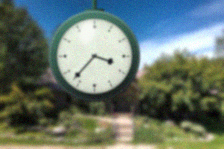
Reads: 3 h 37 min
